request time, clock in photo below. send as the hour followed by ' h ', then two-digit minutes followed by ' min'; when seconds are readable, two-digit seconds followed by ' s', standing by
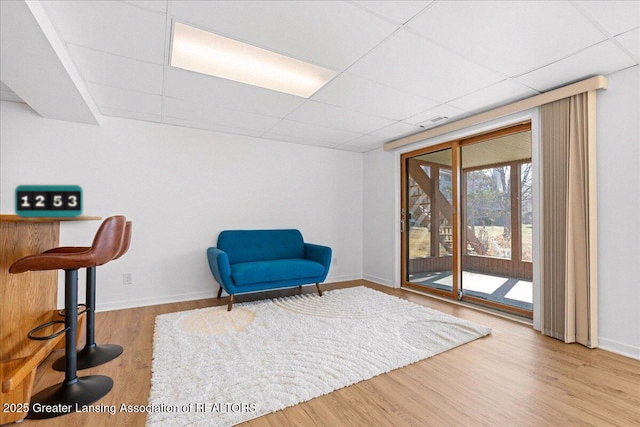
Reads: 12 h 53 min
